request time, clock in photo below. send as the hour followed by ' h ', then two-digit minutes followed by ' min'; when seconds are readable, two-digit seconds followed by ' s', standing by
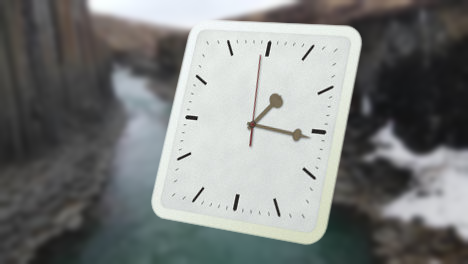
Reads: 1 h 15 min 59 s
